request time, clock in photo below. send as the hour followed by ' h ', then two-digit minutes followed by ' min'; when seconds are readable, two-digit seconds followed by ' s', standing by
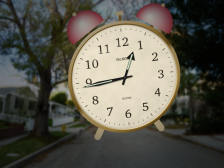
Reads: 12 h 44 min
